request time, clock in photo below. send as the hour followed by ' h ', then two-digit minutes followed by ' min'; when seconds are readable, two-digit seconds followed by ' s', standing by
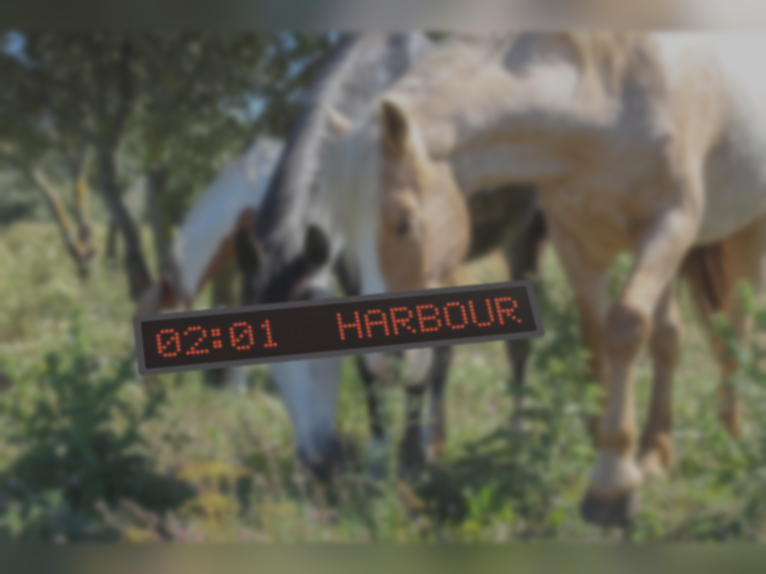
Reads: 2 h 01 min
